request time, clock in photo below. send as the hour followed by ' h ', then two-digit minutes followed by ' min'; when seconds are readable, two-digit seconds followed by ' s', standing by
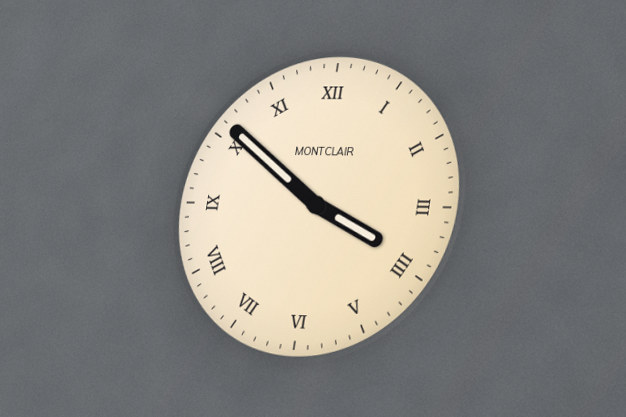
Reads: 3 h 51 min
